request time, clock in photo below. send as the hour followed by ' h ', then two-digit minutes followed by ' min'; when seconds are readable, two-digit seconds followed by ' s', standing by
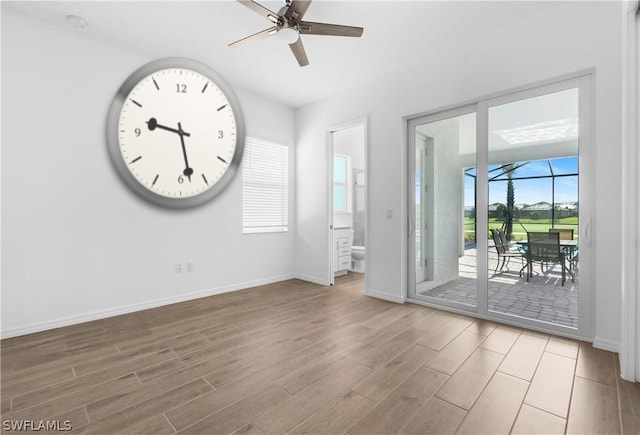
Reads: 9 h 28 min
